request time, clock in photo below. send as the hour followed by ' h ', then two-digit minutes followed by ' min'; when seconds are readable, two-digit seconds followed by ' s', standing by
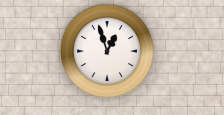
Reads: 12 h 57 min
